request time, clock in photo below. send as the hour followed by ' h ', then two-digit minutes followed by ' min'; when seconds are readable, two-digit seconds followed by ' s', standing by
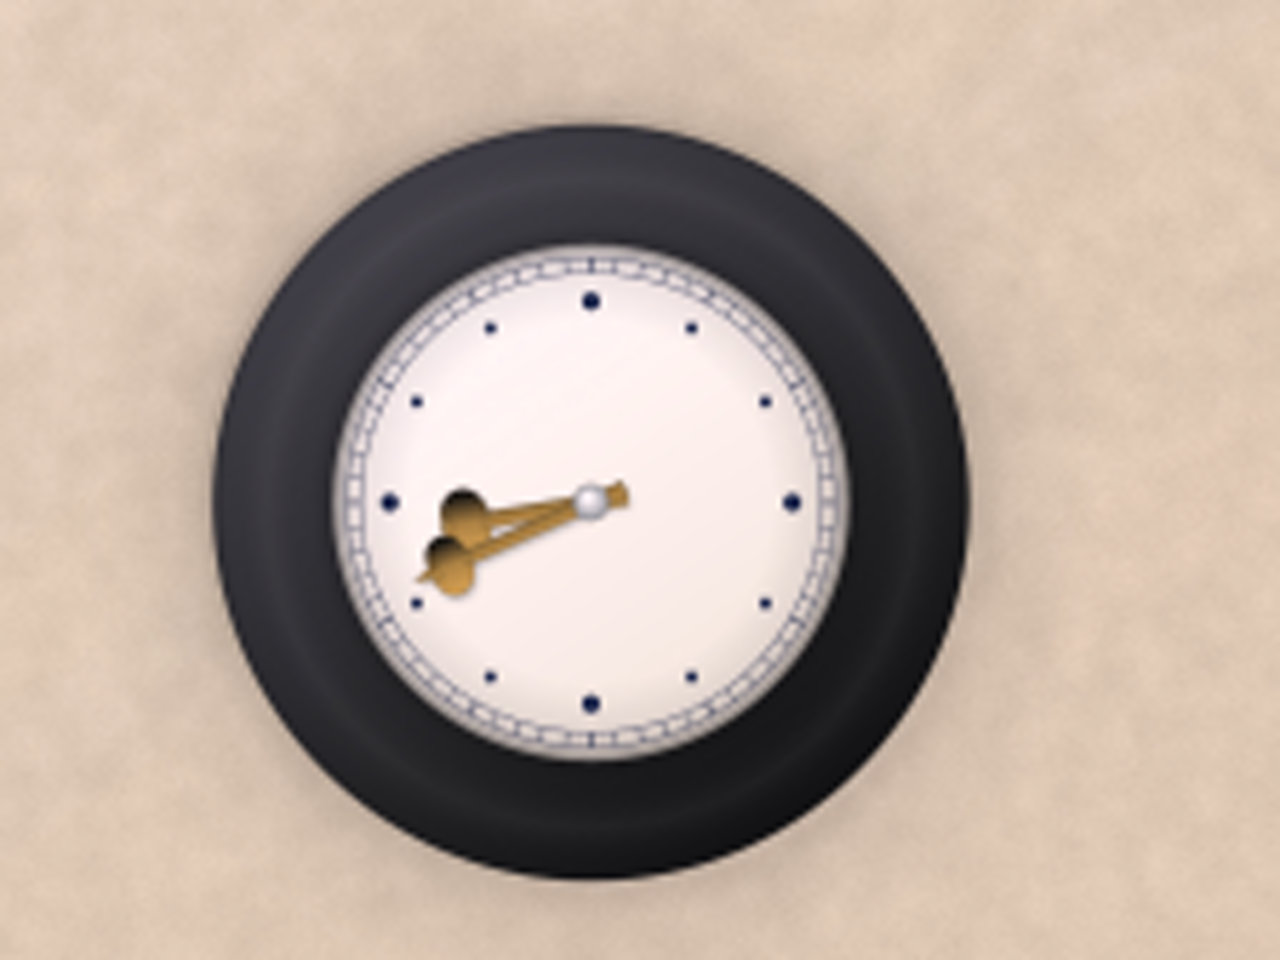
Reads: 8 h 41 min
